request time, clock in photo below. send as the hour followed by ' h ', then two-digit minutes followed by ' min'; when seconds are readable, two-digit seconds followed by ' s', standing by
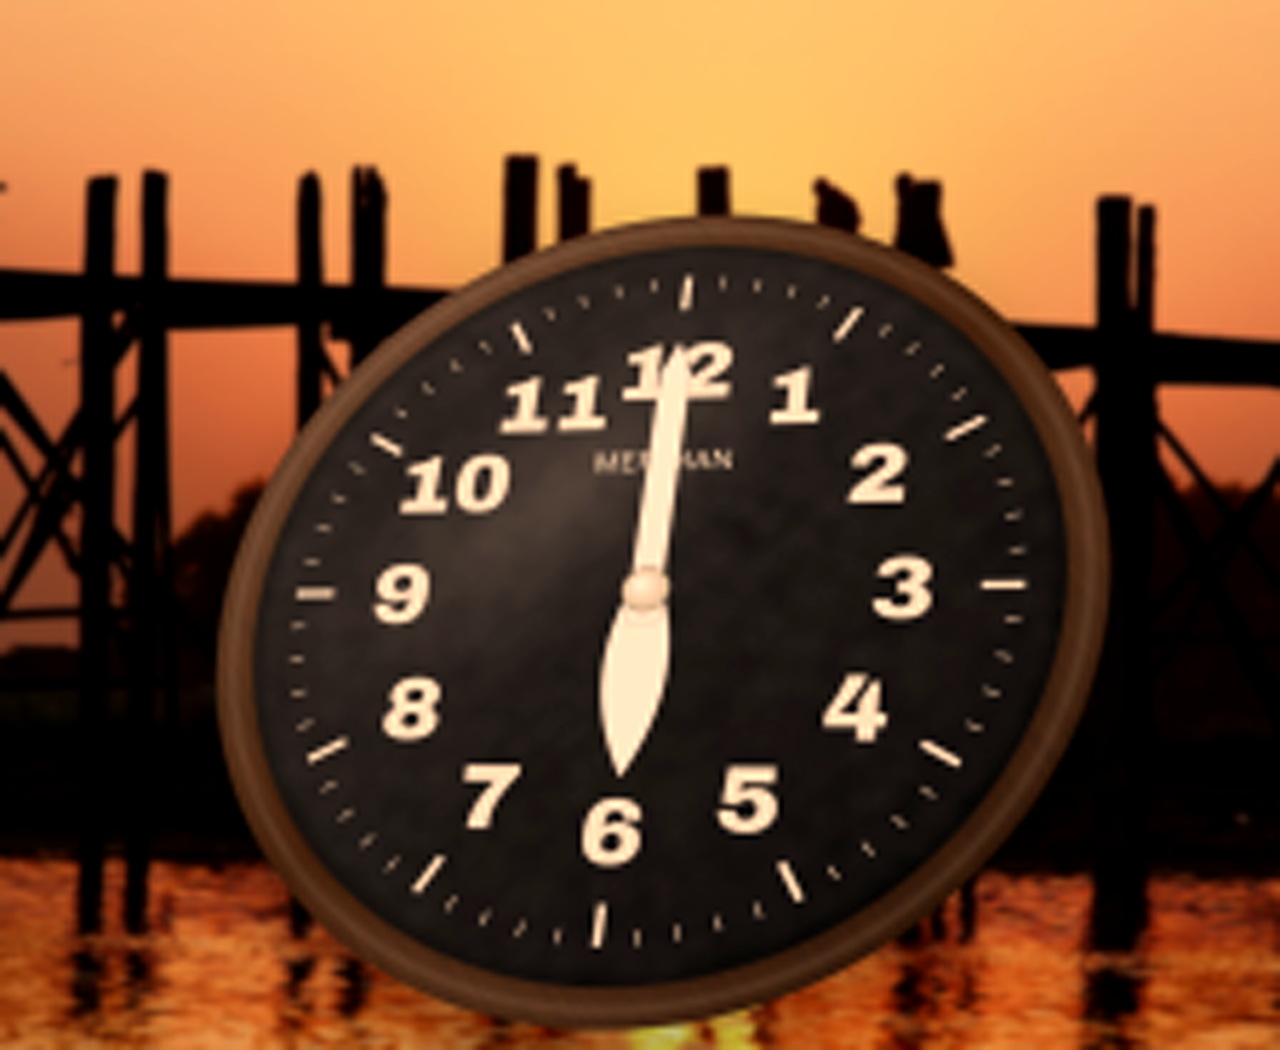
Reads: 6 h 00 min
